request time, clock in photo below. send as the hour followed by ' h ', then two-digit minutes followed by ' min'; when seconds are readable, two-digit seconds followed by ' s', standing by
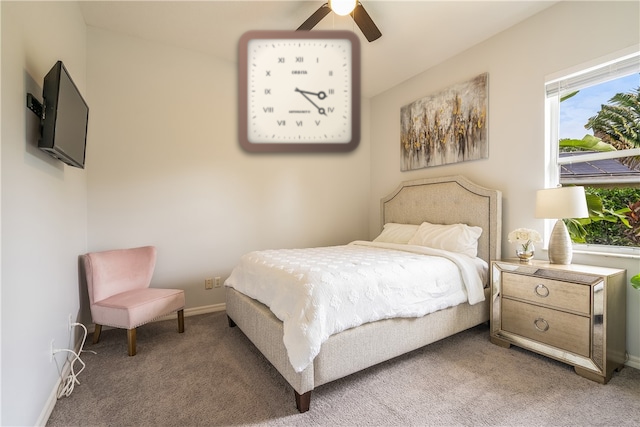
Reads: 3 h 22 min
